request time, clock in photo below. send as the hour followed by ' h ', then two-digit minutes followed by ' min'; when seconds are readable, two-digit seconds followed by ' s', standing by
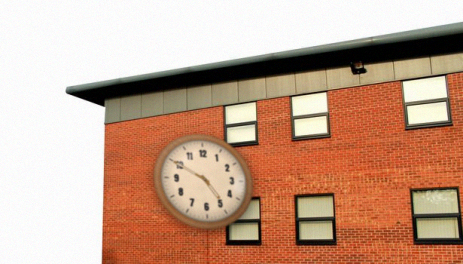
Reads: 4 h 50 min
